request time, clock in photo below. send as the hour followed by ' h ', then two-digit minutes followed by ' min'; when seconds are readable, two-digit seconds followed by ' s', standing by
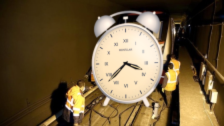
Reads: 3 h 38 min
